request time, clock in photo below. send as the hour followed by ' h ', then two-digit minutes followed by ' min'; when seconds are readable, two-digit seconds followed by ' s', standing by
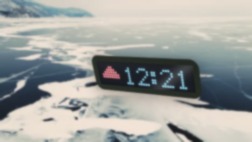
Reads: 12 h 21 min
